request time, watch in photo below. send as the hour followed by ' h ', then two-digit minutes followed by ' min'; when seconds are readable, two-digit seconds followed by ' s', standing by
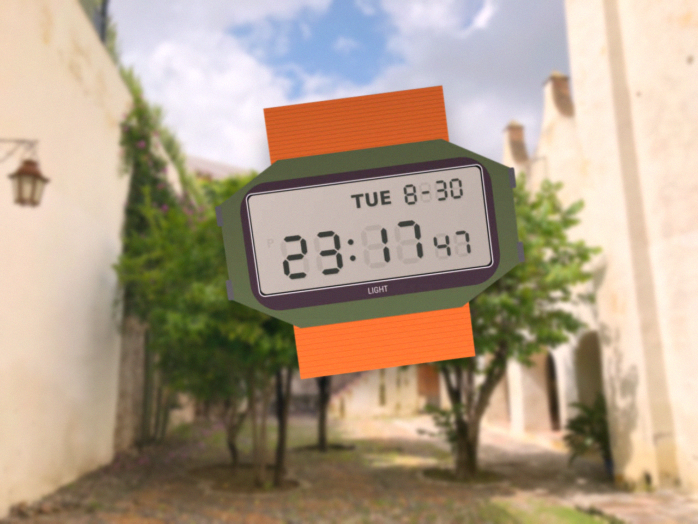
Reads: 23 h 17 min 47 s
